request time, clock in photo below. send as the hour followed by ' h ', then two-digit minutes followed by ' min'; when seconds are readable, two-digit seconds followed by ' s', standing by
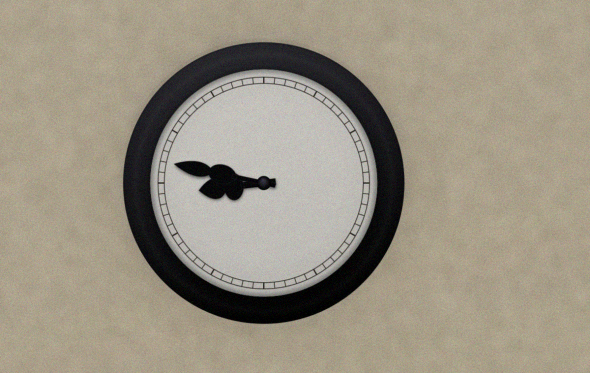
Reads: 8 h 47 min
